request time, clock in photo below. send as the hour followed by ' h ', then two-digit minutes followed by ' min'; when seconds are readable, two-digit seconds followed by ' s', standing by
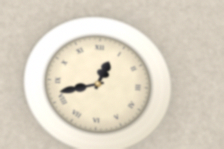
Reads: 12 h 42 min
